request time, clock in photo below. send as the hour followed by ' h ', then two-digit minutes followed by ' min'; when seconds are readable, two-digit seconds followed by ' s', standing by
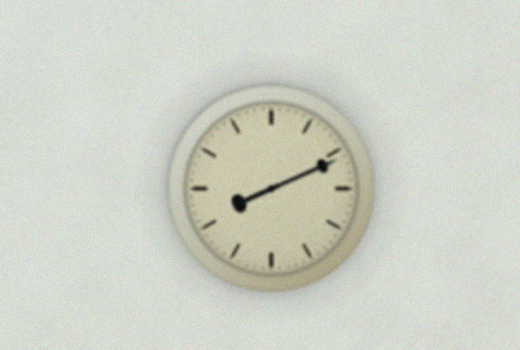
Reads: 8 h 11 min
